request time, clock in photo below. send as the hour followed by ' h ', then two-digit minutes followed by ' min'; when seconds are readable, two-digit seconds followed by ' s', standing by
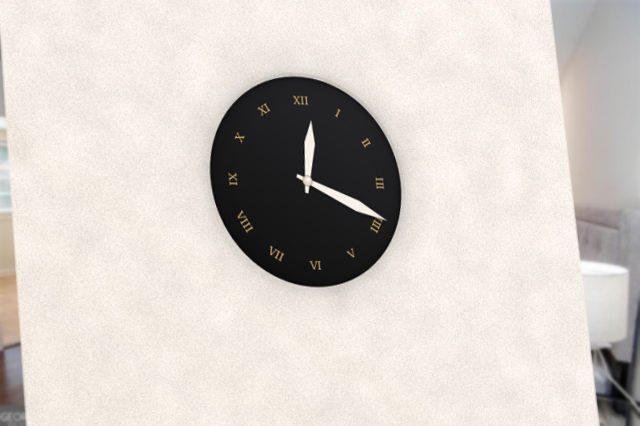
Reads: 12 h 19 min
